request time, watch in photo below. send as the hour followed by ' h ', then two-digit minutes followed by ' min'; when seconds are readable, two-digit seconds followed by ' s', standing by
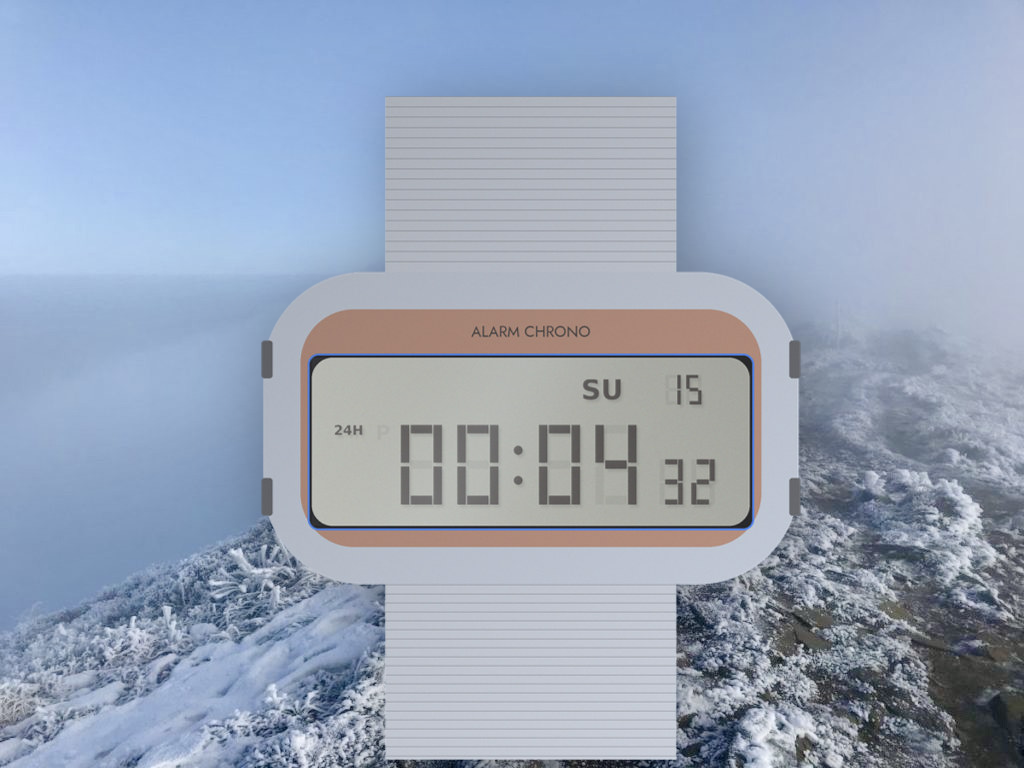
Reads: 0 h 04 min 32 s
